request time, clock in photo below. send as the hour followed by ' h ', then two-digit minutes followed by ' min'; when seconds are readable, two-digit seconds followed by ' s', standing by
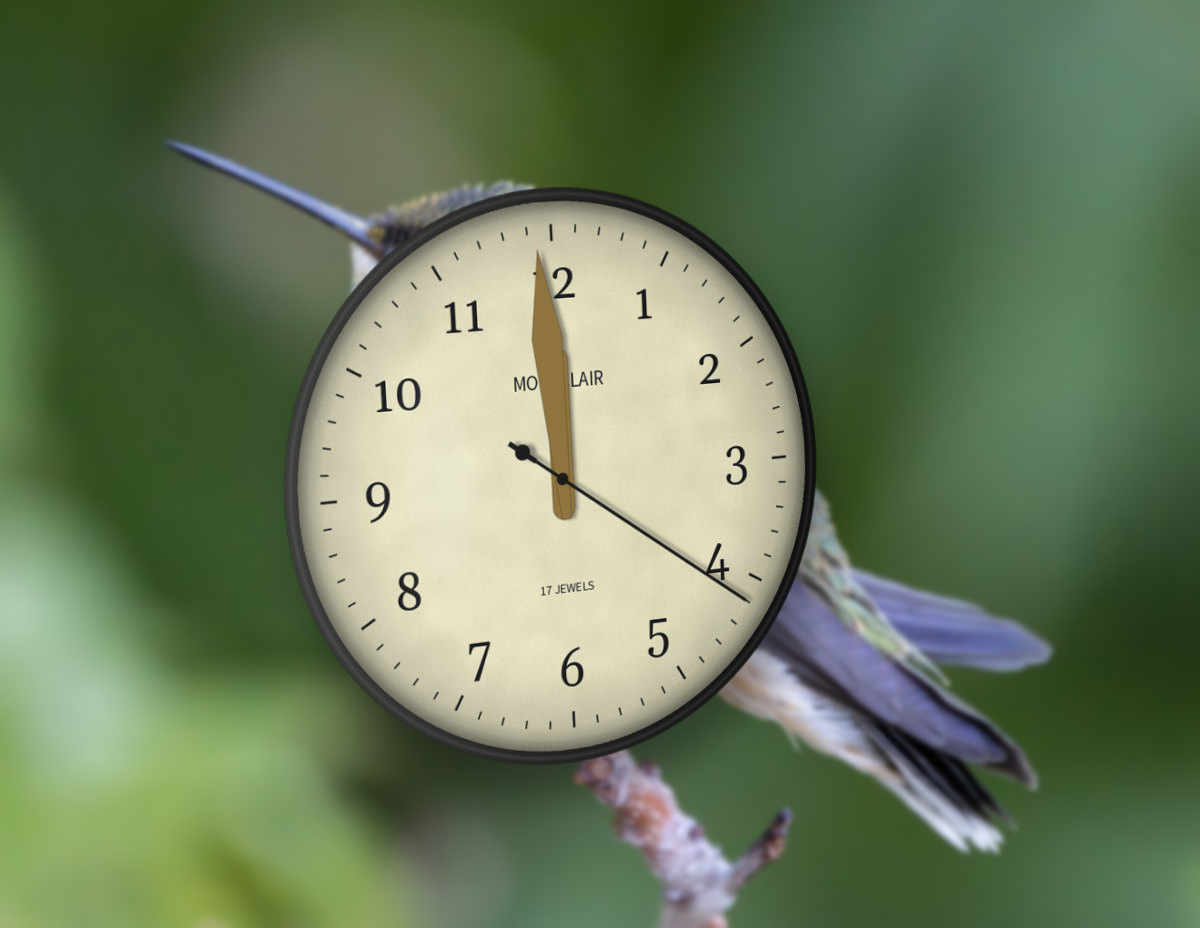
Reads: 11 h 59 min 21 s
